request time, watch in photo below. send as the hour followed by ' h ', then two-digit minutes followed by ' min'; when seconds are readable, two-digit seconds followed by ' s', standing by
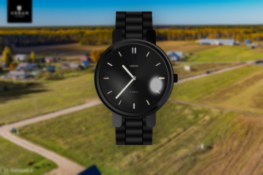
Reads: 10 h 37 min
